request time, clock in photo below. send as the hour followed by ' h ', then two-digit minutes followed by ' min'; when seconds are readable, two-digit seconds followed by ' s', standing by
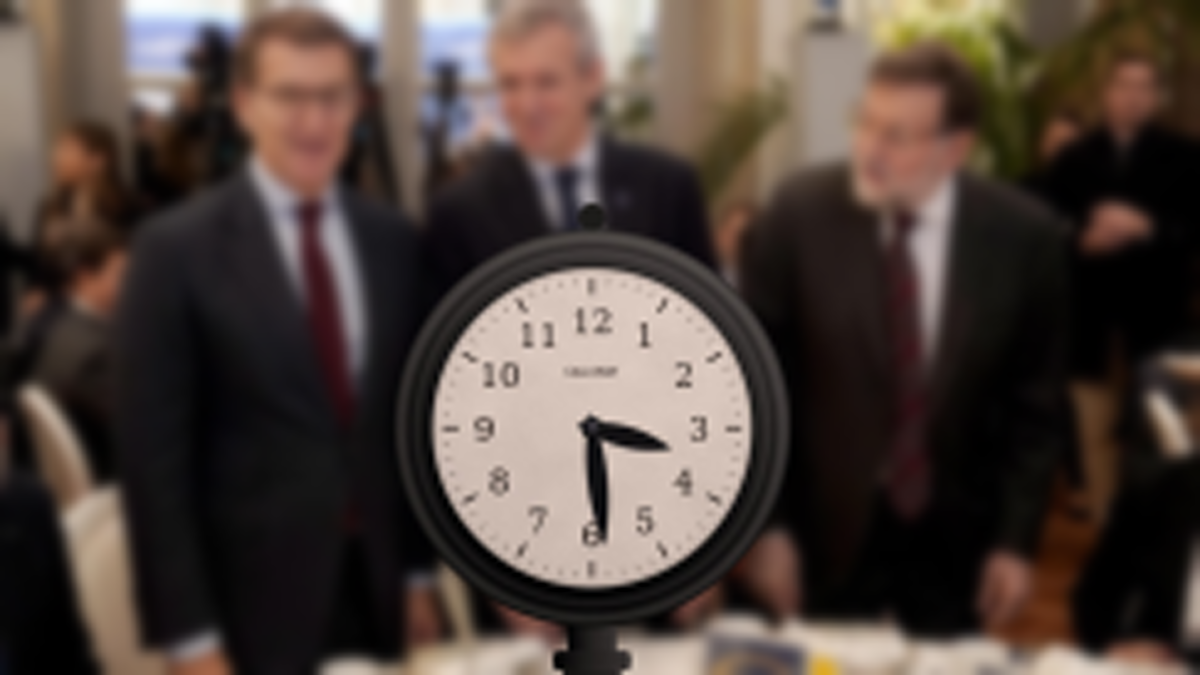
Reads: 3 h 29 min
